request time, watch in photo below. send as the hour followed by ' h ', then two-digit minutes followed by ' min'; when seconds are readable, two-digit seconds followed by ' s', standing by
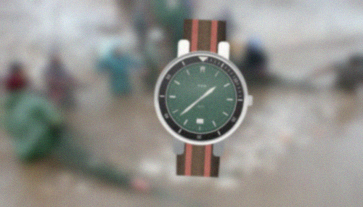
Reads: 1 h 38 min
